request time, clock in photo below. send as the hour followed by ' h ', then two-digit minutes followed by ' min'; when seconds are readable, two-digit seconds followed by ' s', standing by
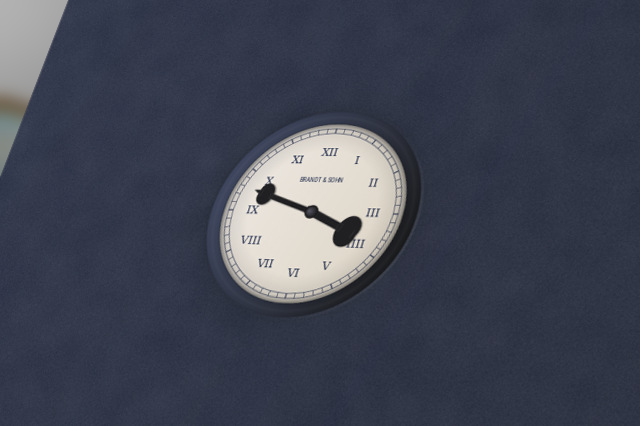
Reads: 3 h 48 min
